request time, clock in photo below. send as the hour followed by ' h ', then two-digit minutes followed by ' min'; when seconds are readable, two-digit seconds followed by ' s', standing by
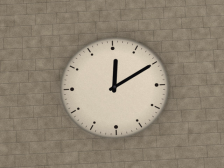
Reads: 12 h 10 min
